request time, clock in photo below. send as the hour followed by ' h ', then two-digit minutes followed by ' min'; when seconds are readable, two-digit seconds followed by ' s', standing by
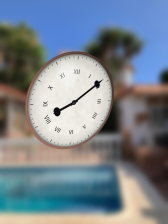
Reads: 8 h 09 min
